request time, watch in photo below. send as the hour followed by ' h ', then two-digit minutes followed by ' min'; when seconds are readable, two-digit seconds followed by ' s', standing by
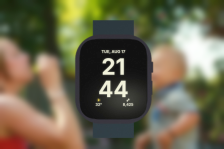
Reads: 21 h 44 min
